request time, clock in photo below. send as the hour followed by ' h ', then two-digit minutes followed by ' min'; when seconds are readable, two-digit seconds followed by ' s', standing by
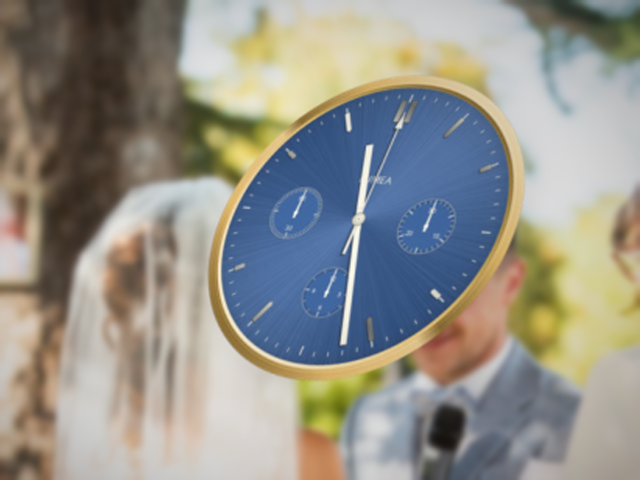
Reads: 11 h 27 min
